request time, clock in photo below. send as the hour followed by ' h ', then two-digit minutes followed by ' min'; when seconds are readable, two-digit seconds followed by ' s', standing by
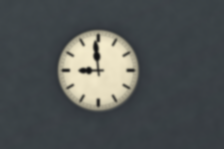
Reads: 8 h 59 min
